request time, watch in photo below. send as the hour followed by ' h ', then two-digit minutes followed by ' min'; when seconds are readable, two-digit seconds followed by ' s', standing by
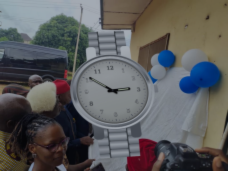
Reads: 2 h 51 min
